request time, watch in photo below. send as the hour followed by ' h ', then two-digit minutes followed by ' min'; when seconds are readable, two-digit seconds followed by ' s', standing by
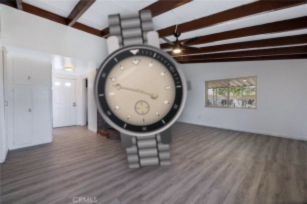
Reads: 3 h 48 min
